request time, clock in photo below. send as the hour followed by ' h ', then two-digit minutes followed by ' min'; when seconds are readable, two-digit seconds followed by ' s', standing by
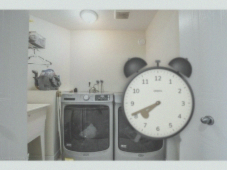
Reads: 7 h 41 min
